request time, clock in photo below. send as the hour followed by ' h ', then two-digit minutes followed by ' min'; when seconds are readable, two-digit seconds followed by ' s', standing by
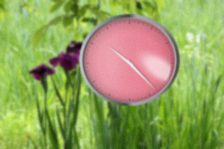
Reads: 10 h 23 min
